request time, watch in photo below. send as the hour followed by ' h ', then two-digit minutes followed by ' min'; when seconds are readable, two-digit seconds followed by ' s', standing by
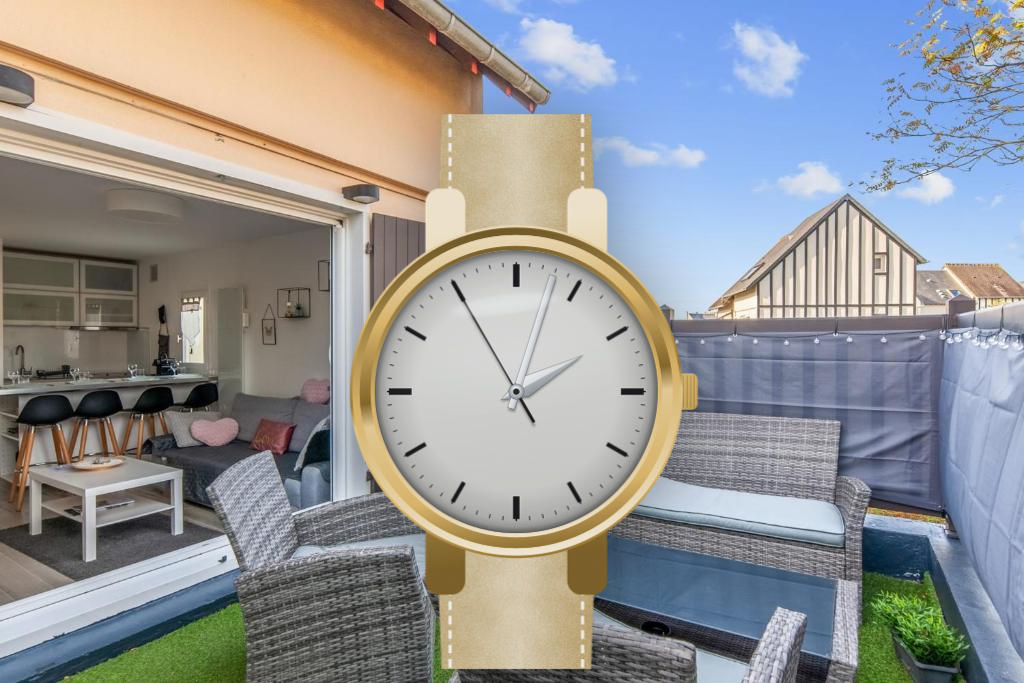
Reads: 2 h 02 min 55 s
